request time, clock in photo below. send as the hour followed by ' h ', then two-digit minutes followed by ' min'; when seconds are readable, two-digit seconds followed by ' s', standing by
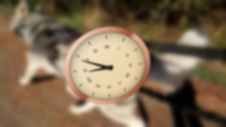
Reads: 8 h 49 min
